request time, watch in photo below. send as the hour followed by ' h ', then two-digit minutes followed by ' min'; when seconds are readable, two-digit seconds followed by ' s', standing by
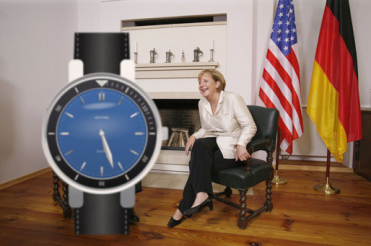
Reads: 5 h 27 min
